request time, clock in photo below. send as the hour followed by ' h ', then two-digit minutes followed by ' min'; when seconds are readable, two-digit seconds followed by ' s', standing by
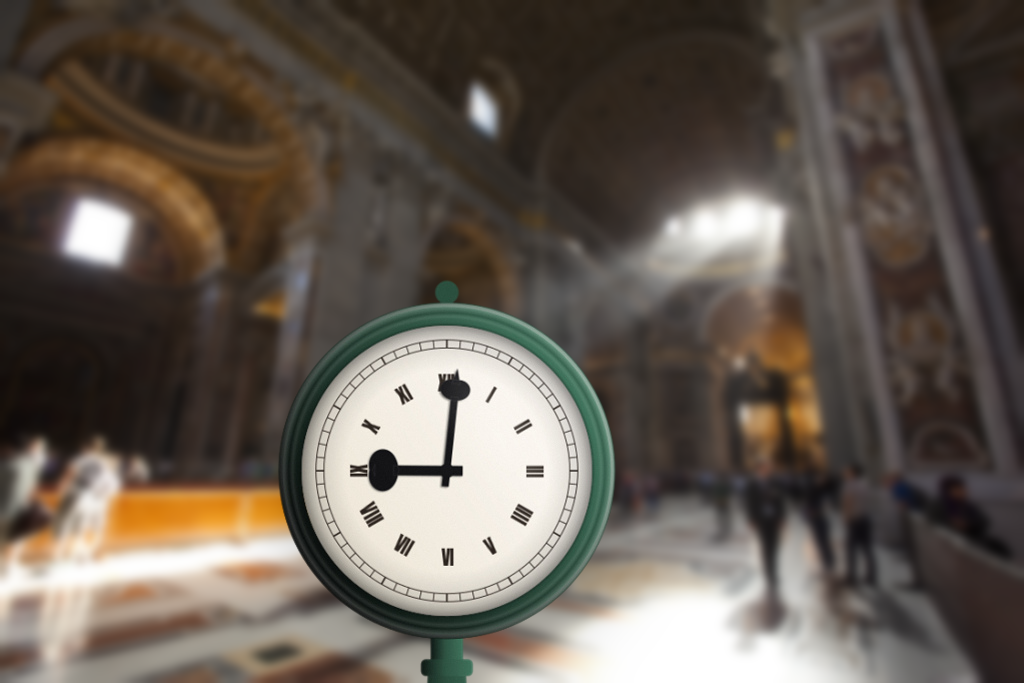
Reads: 9 h 01 min
